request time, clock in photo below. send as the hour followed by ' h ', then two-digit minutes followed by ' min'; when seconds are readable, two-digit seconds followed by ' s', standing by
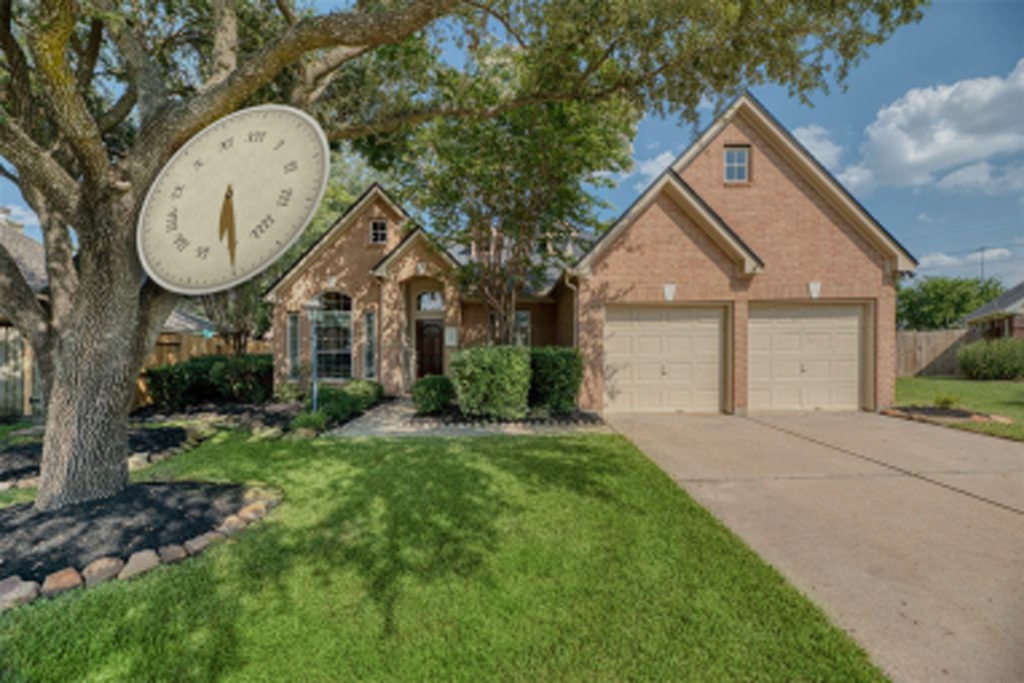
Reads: 5 h 25 min
